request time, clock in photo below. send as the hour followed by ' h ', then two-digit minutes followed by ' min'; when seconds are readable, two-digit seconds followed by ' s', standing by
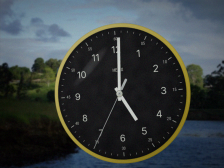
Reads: 5 h 00 min 35 s
